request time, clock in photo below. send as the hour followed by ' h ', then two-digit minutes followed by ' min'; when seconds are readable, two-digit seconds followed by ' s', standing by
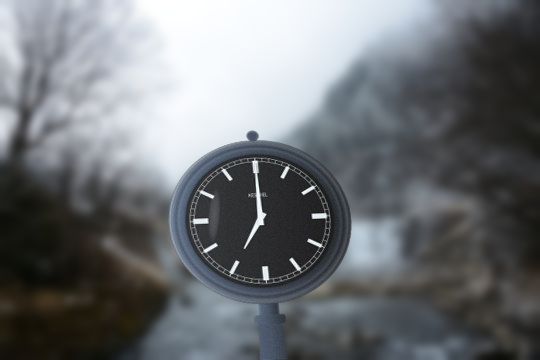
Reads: 7 h 00 min
